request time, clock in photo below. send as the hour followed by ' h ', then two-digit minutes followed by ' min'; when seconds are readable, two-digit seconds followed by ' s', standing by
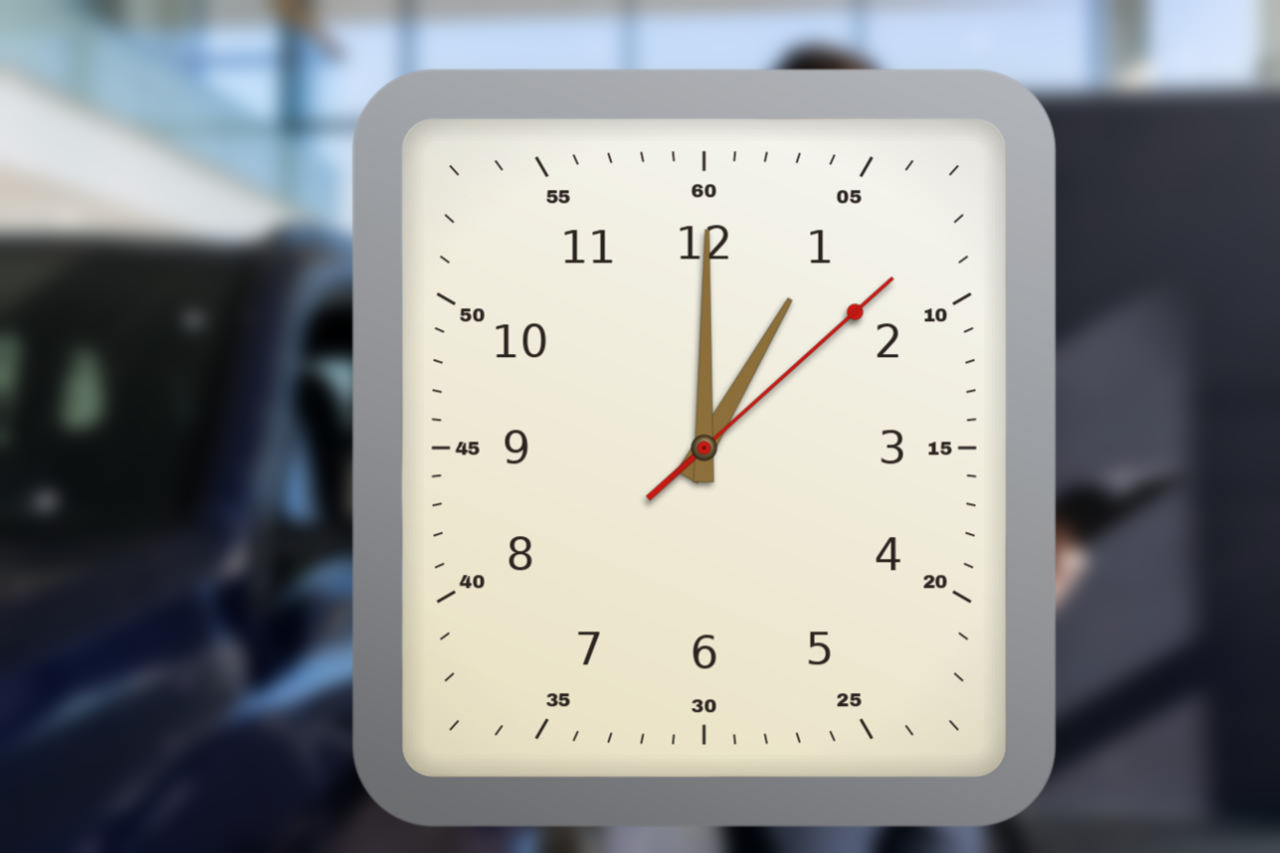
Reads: 1 h 00 min 08 s
